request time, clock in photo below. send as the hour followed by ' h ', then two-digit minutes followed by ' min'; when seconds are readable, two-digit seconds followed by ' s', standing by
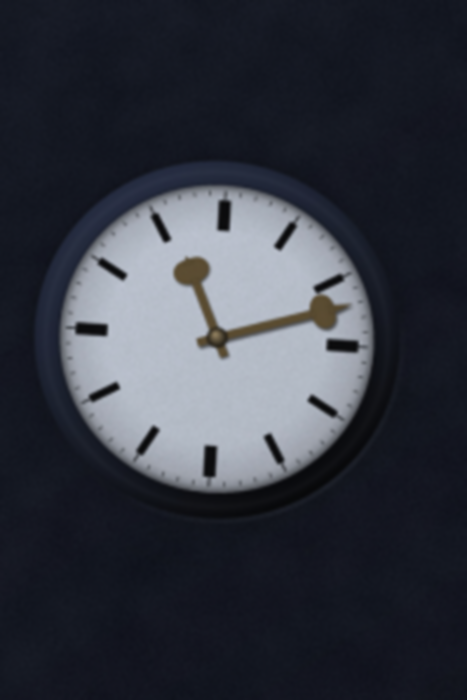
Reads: 11 h 12 min
